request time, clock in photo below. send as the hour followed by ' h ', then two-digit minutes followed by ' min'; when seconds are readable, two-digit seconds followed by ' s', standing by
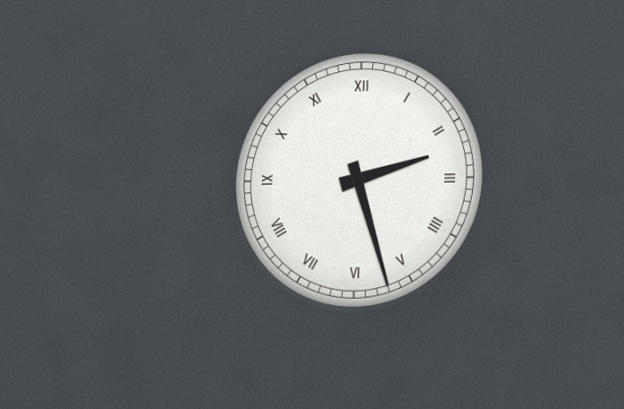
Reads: 2 h 27 min
